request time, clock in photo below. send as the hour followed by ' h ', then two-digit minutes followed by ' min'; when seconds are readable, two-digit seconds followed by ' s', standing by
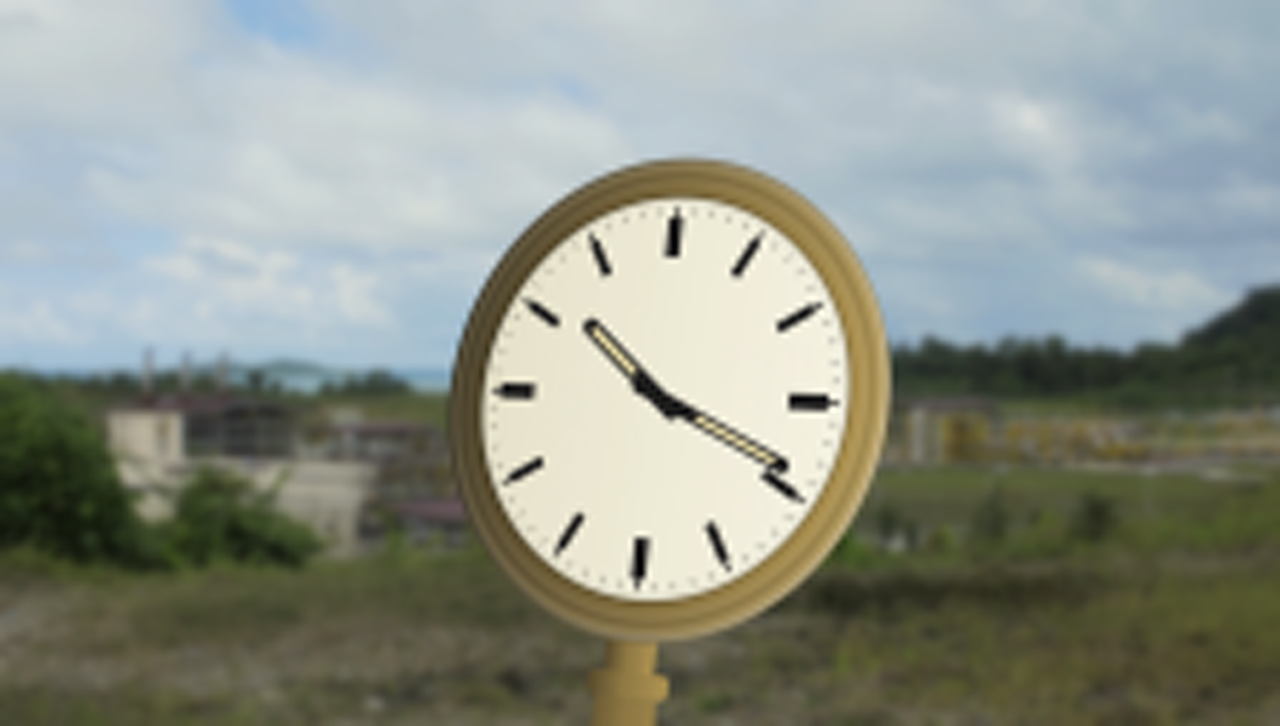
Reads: 10 h 19 min
